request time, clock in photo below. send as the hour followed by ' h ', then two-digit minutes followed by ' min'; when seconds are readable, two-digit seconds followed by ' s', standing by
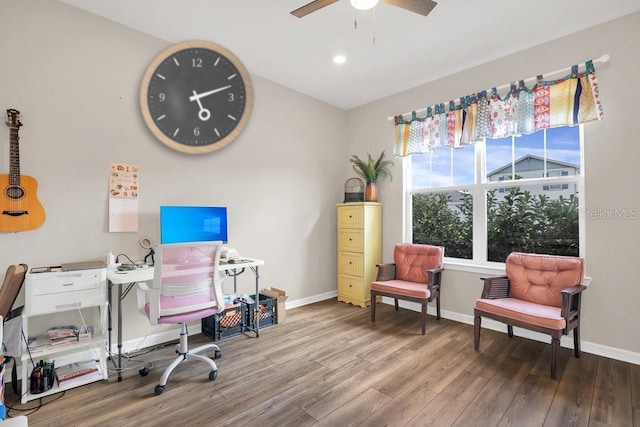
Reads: 5 h 12 min
